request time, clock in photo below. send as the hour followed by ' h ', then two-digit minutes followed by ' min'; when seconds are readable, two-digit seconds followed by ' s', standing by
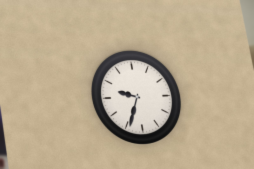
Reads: 9 h 34 min
